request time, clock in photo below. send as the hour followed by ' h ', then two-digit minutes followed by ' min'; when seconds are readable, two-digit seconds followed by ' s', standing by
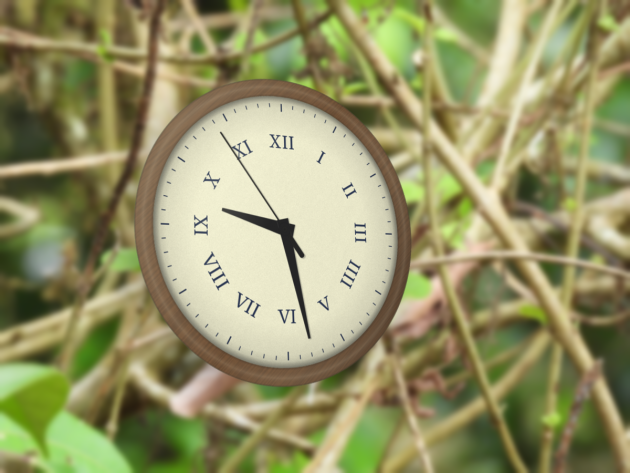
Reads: 9 h 27 min 54 s
